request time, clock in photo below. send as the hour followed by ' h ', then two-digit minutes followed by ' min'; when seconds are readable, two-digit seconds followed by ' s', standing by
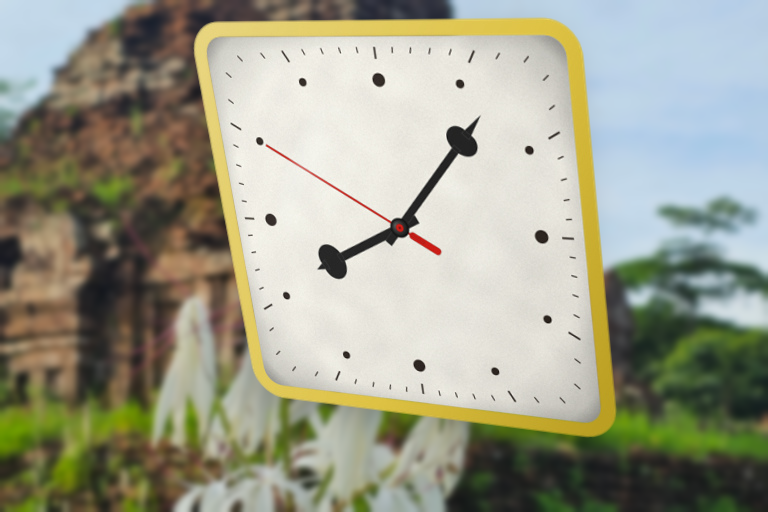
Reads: 8 h 06 min 50 s
